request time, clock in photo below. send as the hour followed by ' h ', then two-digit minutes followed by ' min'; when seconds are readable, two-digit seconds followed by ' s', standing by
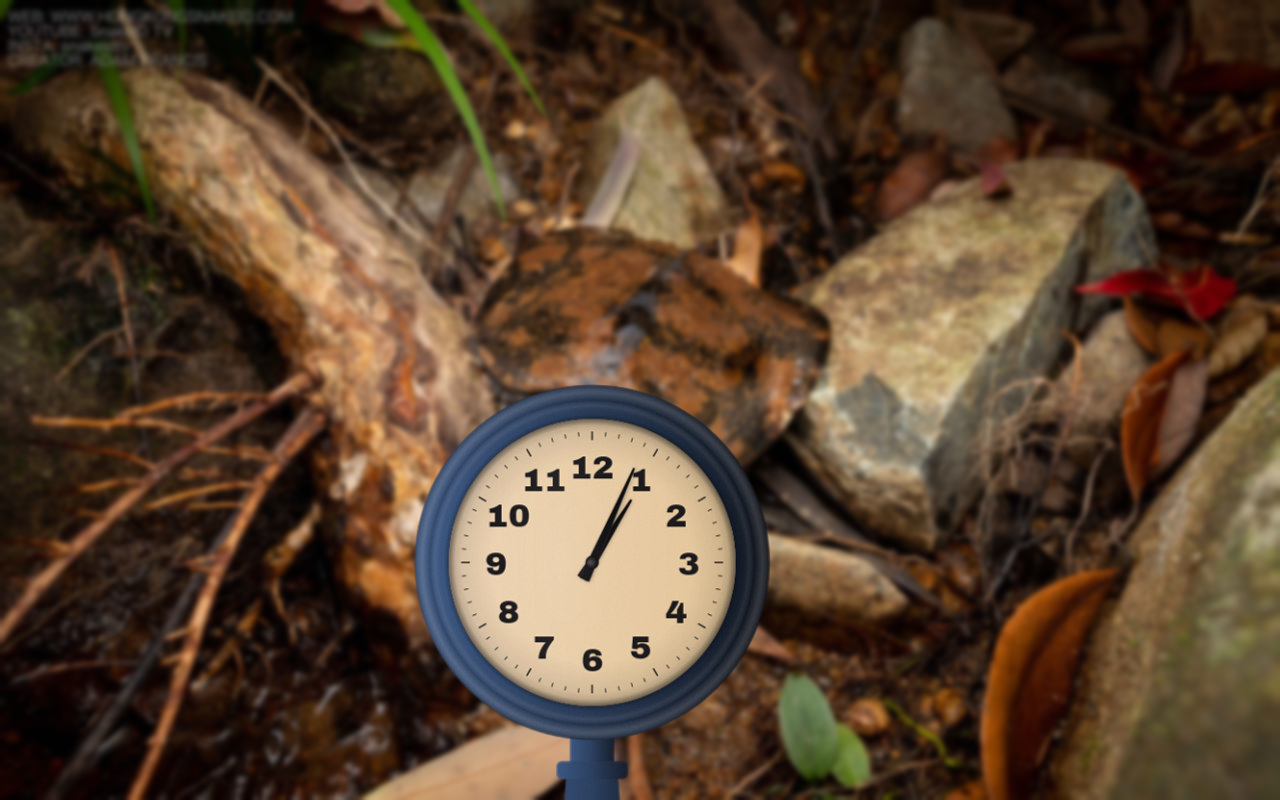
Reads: 1 h 04 min
